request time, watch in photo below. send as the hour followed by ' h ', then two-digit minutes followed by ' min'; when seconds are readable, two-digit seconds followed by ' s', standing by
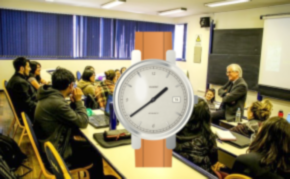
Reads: 1 h 39 min
